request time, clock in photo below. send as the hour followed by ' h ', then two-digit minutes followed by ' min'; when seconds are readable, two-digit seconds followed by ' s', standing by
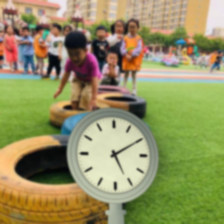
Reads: 5 h 10 min
